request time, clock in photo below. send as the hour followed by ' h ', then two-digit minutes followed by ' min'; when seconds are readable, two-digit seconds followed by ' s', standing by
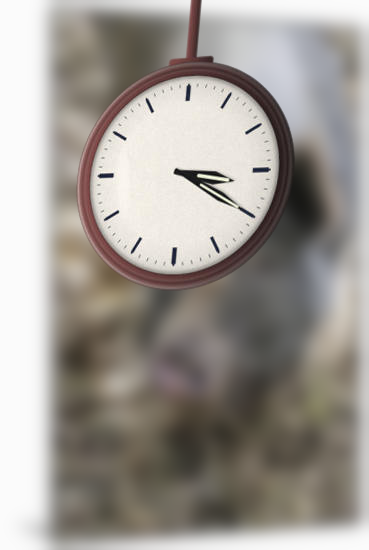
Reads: 3 h 20 min
